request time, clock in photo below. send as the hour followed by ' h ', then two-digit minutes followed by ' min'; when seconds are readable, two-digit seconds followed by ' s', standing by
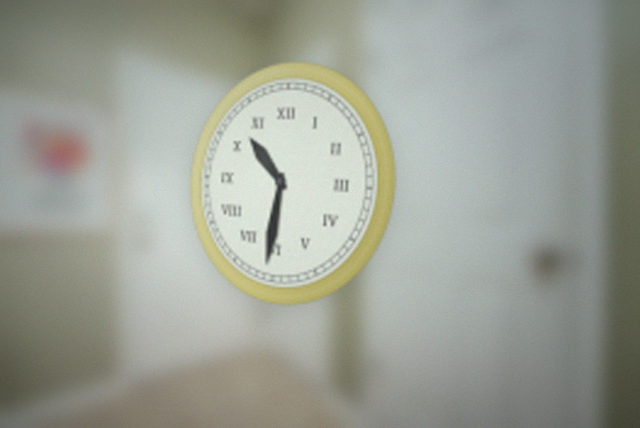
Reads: 10 h 31 min
